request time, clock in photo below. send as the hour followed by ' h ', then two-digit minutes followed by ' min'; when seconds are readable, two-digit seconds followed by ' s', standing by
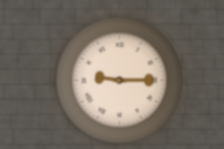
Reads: 9 h 15 min
